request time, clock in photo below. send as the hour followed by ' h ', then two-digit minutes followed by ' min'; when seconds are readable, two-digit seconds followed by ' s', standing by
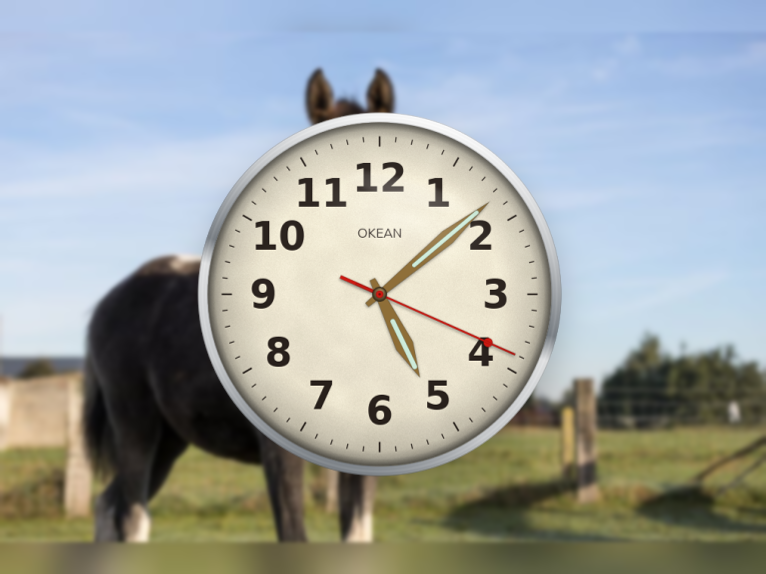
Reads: 5 h 08 min 19 s
